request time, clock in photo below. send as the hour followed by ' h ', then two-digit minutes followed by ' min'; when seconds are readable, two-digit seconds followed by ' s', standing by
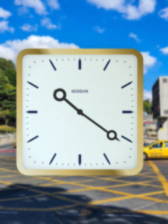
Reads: 10 h 21 min
